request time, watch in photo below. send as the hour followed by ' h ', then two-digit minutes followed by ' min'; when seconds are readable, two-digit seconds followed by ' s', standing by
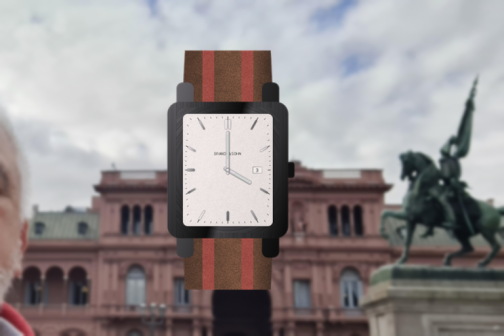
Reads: 4 h 00 min
